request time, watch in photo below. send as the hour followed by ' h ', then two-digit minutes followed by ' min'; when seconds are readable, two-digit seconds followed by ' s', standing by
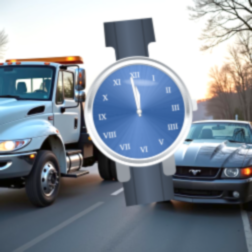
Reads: 11 h 59 min
